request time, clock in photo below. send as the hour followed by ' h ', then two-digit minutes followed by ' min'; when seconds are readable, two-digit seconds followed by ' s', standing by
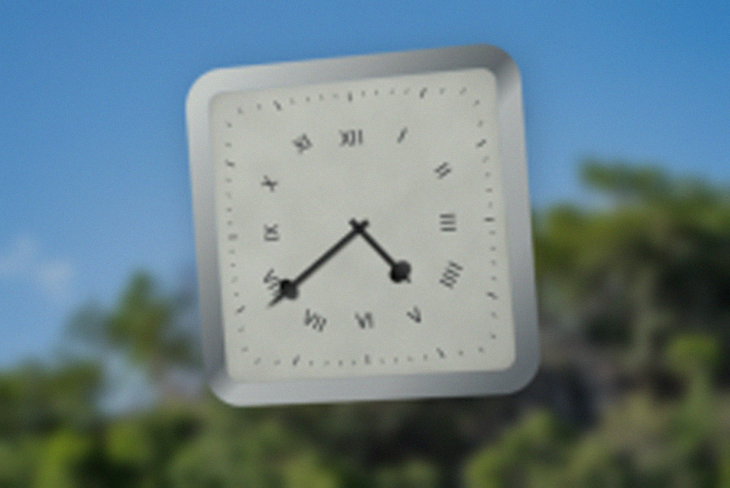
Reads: 4 h 39 min
